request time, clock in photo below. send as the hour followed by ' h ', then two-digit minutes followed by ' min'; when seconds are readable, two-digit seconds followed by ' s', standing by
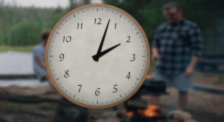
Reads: 2 h 03 min
